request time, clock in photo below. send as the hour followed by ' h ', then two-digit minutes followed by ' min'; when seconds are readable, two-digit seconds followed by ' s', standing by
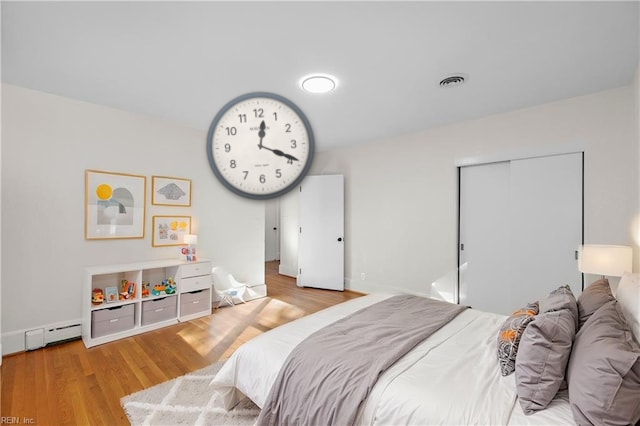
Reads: 12 h 19 min
